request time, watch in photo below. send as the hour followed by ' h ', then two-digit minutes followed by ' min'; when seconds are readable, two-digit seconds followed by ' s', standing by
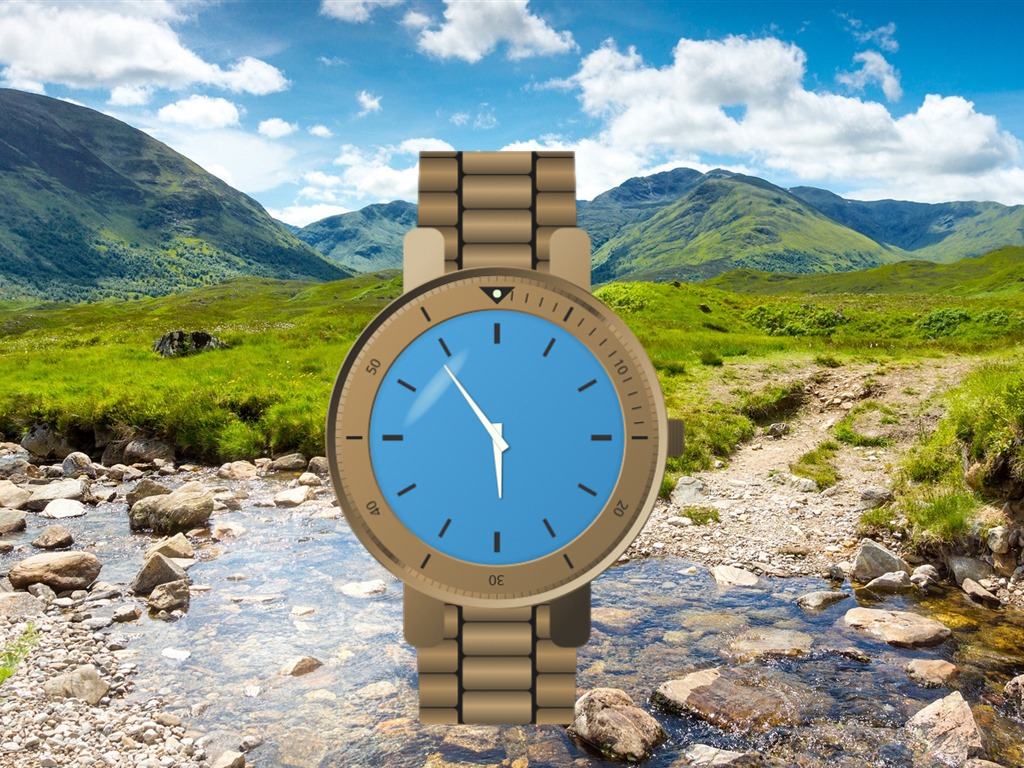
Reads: 5 h 54 min
